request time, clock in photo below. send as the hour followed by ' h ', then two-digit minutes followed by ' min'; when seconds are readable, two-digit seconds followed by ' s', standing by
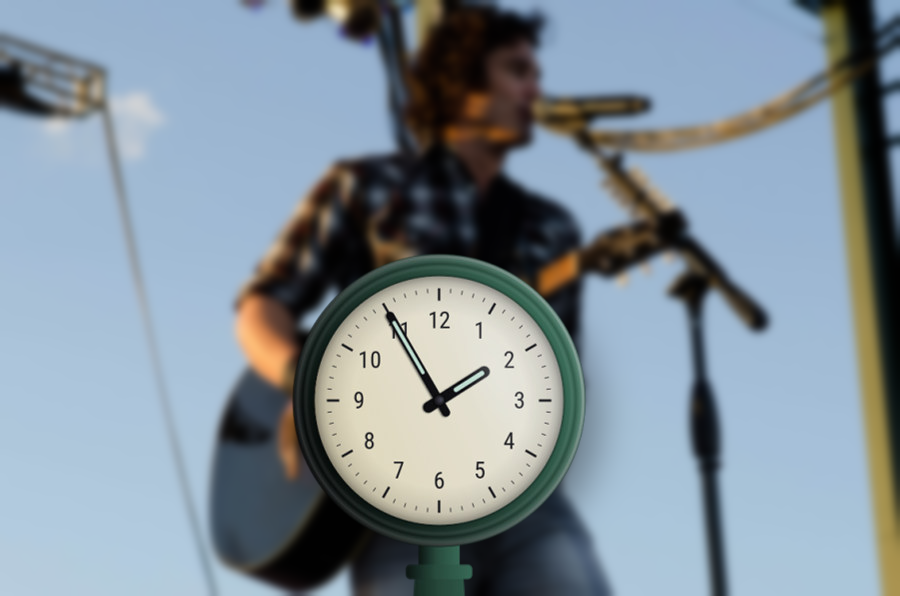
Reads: 1 h 55 min
